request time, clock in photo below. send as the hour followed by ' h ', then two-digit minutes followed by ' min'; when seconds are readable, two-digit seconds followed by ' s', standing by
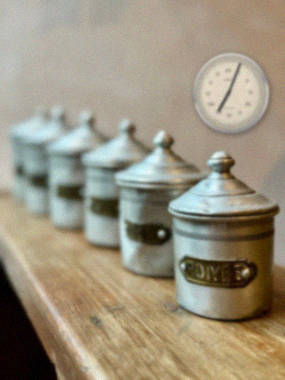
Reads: 7 h 04 min
